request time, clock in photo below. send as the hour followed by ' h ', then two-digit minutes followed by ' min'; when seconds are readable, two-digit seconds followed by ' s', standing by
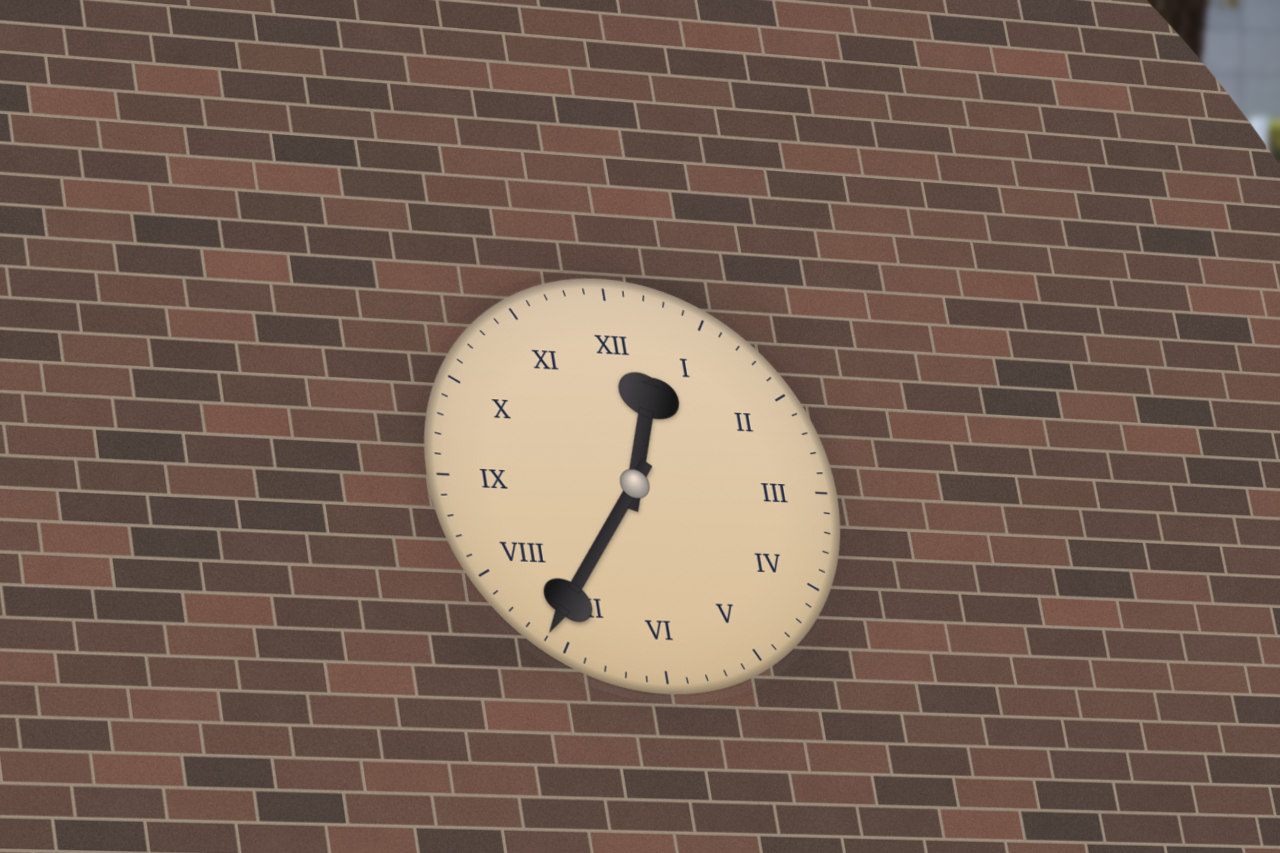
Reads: 12 h 36 min
